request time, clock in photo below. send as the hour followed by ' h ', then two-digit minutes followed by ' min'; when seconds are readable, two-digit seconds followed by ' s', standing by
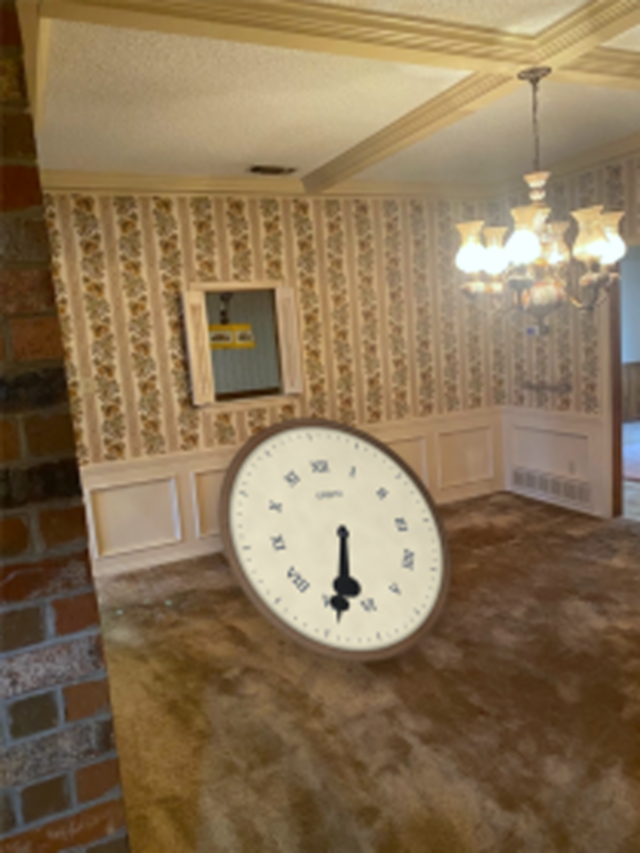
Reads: 6 h 34 min
